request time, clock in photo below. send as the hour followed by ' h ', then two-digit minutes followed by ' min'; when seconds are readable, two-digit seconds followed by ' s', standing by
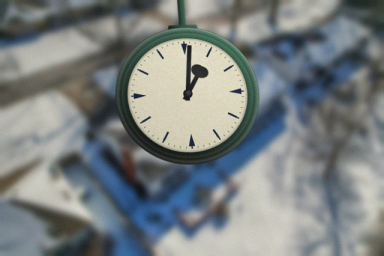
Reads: 1 h 01 min
